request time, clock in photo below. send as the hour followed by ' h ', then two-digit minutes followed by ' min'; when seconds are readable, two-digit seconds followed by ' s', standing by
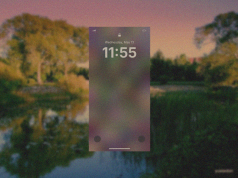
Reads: 11 h 55 min
